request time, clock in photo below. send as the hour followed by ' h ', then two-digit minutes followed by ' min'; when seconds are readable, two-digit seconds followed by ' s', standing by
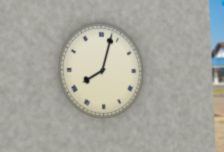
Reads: 8 h 03 min
